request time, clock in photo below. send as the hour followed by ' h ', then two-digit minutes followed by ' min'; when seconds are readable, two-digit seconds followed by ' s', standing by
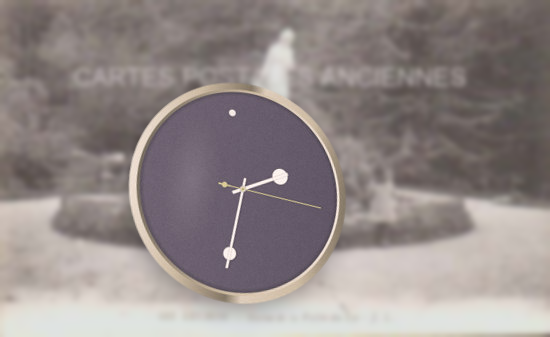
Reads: 2 h 33 min 18 s
